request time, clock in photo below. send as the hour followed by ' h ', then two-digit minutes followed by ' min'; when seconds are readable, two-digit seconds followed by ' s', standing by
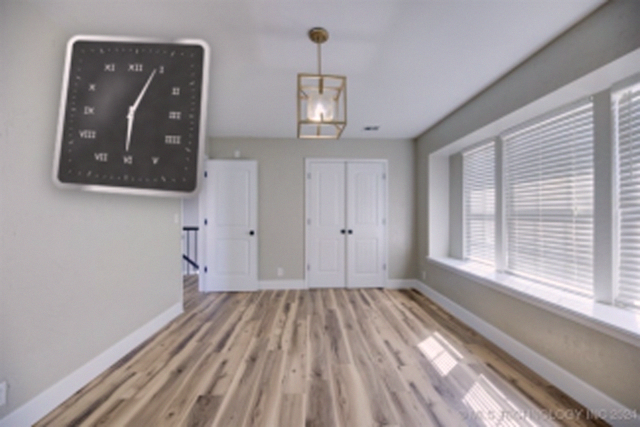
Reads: 6 h 04 min
